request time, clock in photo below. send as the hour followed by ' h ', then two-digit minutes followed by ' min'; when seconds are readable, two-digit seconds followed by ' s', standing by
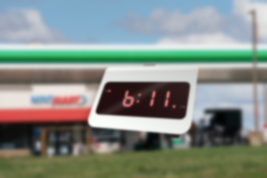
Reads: 6 h 11 min
